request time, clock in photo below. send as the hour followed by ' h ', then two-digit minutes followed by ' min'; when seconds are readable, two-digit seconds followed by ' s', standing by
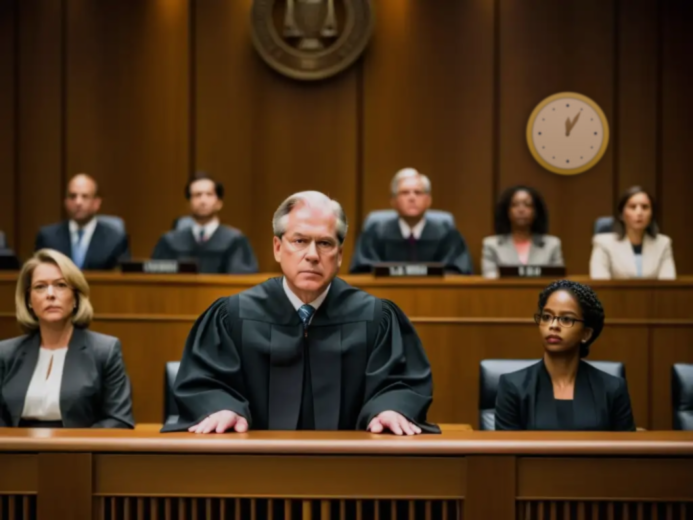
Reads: 12 h 05 min
